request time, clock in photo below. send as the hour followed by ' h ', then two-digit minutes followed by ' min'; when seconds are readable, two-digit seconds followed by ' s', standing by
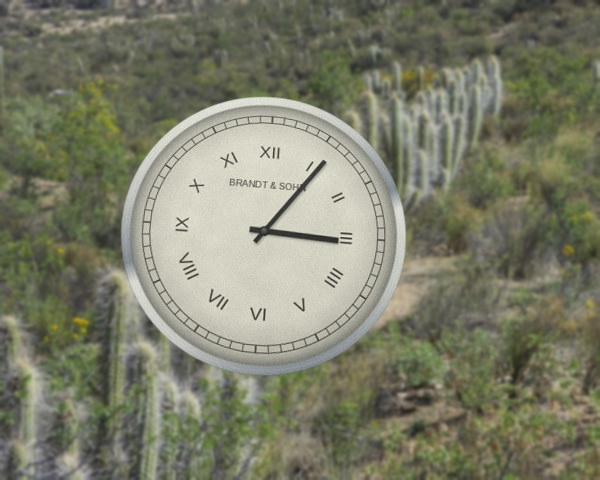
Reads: 3 h 06 min
